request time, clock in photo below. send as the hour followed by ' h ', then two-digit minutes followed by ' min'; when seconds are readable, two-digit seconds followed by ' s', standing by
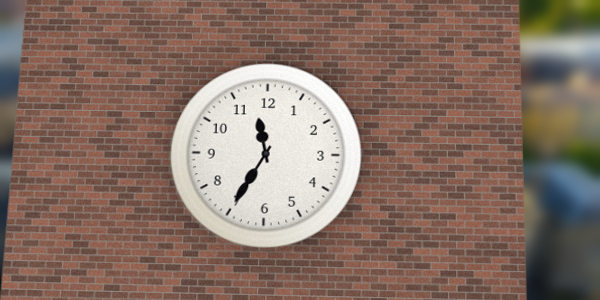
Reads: 11 h 35 min
